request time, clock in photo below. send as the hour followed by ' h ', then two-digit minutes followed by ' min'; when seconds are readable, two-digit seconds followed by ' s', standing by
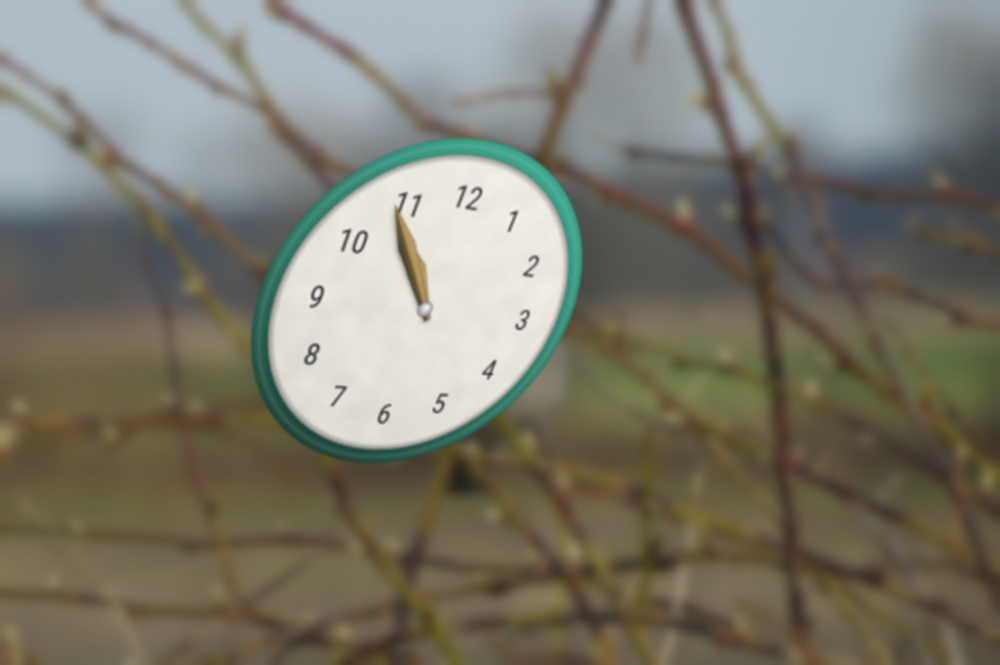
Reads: 10 h 54 min
